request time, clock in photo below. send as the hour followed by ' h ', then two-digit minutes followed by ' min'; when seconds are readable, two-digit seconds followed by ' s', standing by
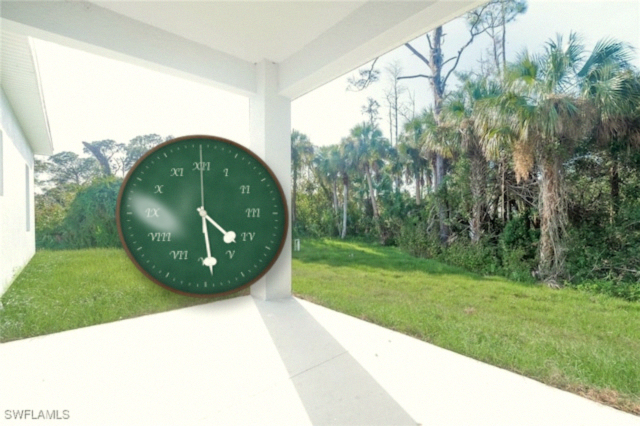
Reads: 4 h 29 min 00 s
